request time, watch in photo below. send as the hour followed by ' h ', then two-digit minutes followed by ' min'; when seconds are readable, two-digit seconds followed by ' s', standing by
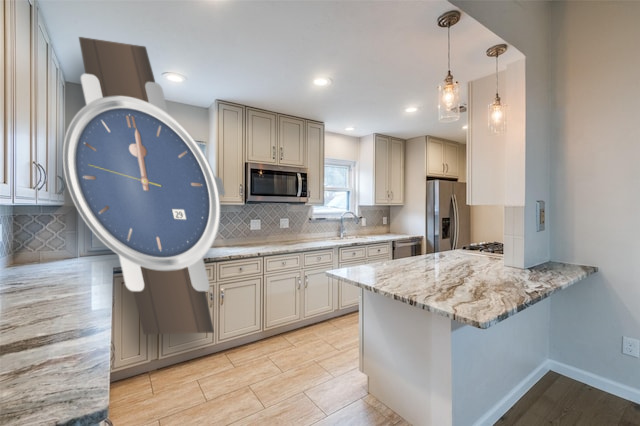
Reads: 12 h 00 min 47 s
